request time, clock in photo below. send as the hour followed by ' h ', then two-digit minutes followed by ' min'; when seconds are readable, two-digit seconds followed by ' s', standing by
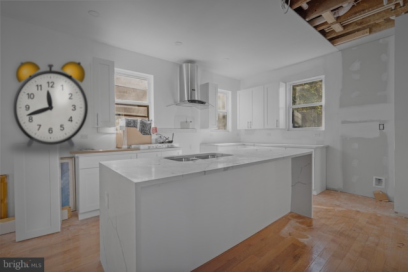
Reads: 11 h 42 min
